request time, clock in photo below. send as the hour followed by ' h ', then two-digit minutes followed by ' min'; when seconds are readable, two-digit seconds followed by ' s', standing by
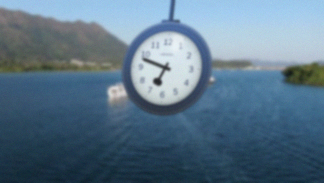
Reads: 6 h 48 min
